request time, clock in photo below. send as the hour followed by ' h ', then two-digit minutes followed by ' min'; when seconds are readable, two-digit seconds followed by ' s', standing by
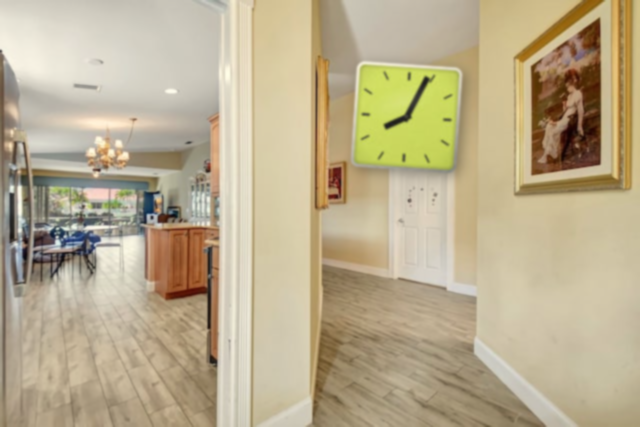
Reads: 8 h 04 min
